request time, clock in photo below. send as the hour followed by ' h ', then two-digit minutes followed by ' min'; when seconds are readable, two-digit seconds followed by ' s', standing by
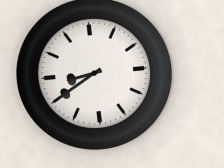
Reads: 8 h 40 min
